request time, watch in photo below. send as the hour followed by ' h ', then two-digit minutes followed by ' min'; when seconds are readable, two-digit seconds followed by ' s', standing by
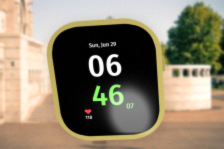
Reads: 6 h 46 min
